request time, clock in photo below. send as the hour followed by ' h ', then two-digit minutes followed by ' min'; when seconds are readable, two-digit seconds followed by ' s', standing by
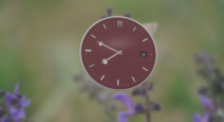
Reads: 7 h 49 min
